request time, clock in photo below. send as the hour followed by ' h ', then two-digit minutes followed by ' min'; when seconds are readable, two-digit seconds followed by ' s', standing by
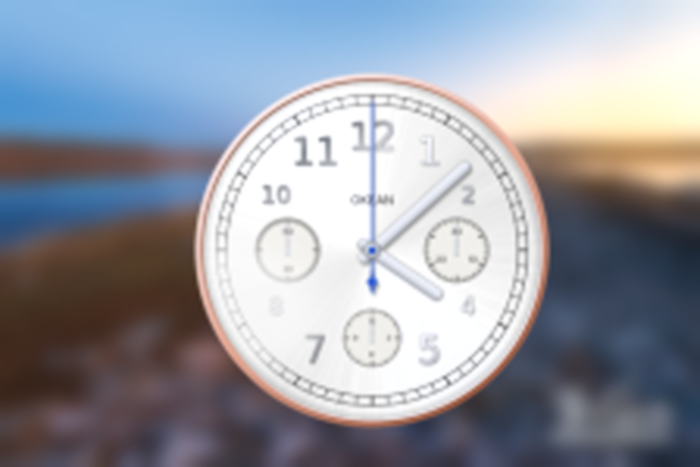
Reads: 4 h 08 min
